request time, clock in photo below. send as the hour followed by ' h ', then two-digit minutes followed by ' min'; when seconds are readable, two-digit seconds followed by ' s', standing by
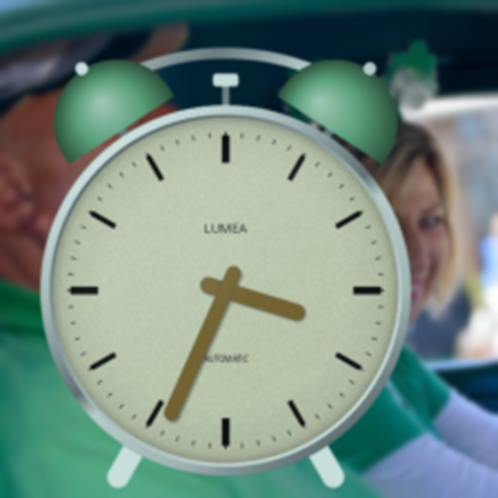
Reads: 3 h 34 min
